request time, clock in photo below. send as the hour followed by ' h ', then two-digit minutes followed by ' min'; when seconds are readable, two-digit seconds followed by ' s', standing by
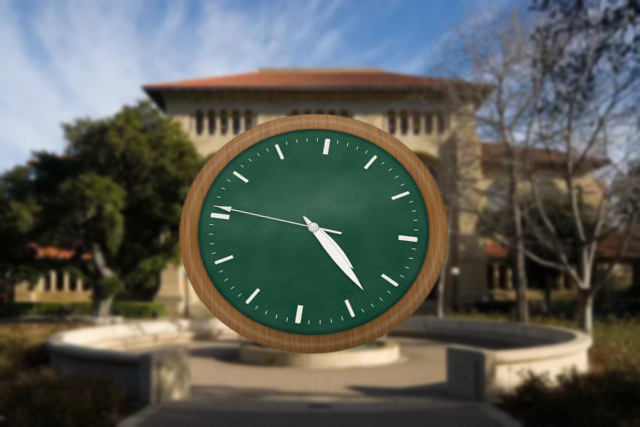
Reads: 4 h 22 min 46 s
